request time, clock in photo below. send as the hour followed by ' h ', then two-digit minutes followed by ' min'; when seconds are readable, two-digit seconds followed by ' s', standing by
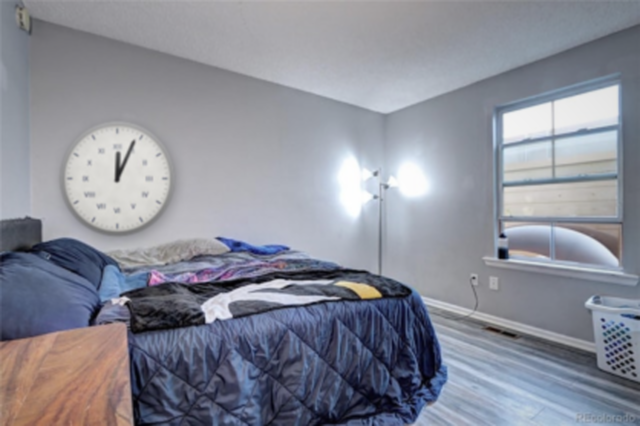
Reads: 12 h 04 min
